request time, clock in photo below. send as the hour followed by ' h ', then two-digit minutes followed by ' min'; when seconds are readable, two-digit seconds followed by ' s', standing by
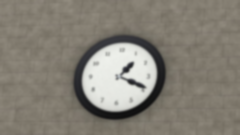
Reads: 1 h 19 min
